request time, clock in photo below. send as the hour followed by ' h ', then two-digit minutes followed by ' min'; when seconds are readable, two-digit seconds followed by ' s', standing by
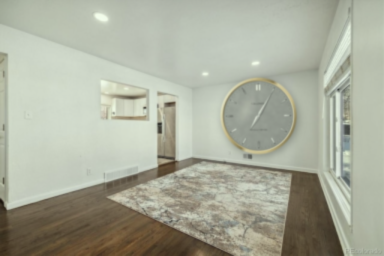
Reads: 7 h 05 min
